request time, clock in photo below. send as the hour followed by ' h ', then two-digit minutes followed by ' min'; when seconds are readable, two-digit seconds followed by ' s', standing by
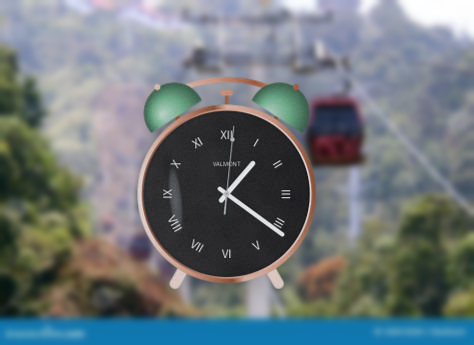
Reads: 1 h 21 min 01 s
